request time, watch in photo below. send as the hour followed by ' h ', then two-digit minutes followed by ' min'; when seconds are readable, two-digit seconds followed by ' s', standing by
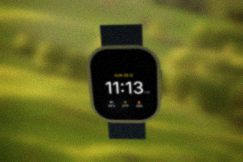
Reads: 11 h 13 min
